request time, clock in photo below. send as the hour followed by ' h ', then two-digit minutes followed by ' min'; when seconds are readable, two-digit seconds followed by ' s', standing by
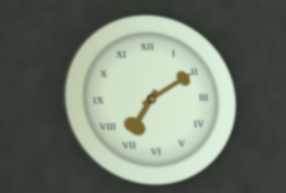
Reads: 7 h 10 min
